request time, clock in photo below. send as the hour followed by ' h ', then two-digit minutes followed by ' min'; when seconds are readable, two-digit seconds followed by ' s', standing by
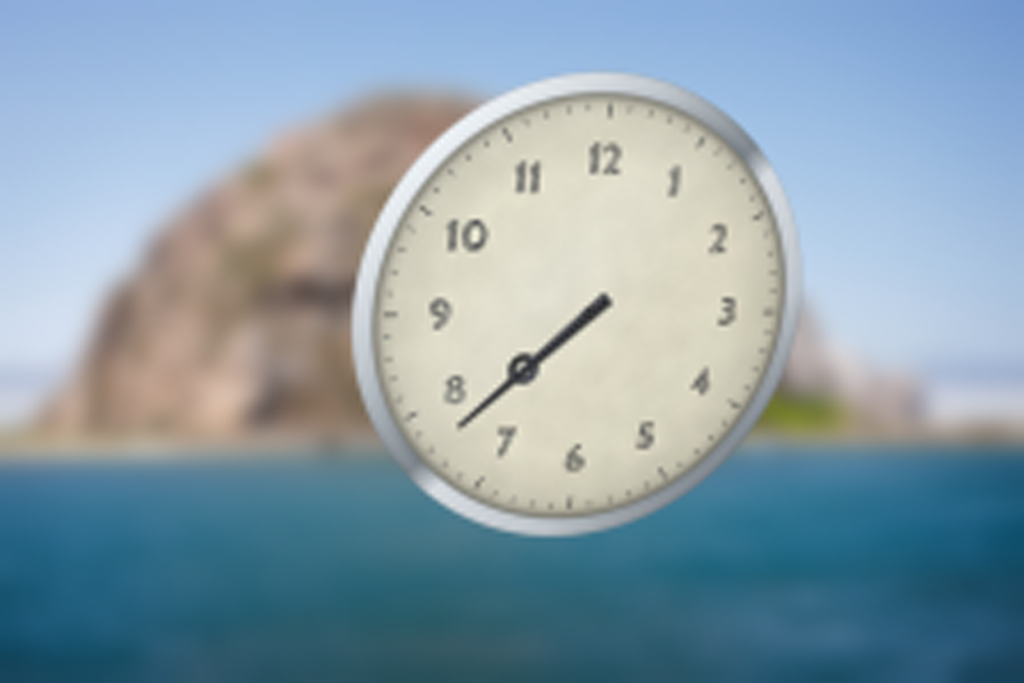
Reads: 7 h 38 min
